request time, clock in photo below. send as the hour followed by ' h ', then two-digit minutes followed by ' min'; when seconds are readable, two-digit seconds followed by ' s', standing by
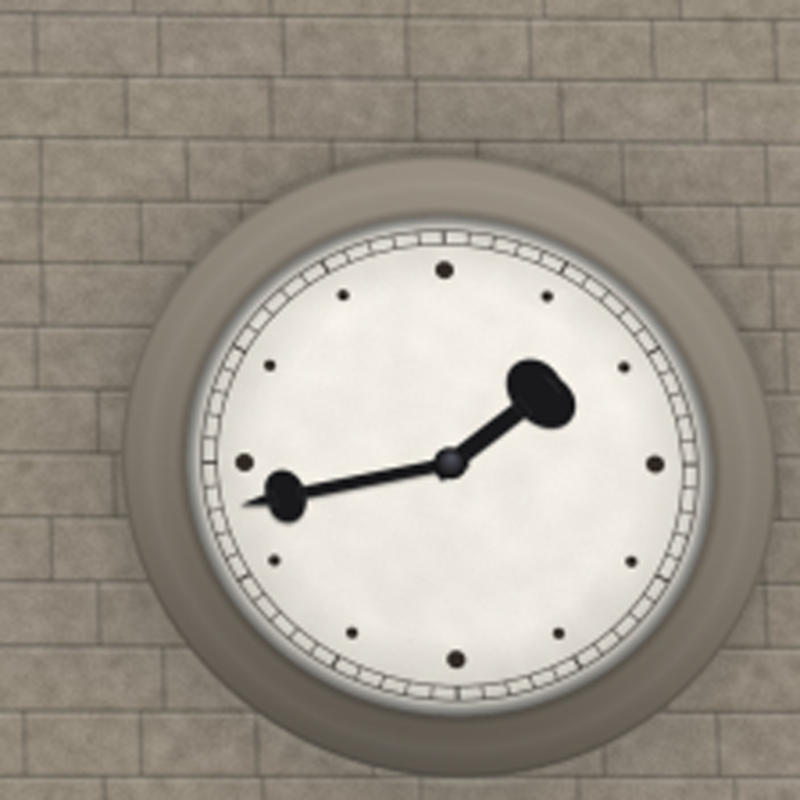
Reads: 1 h 43 min
